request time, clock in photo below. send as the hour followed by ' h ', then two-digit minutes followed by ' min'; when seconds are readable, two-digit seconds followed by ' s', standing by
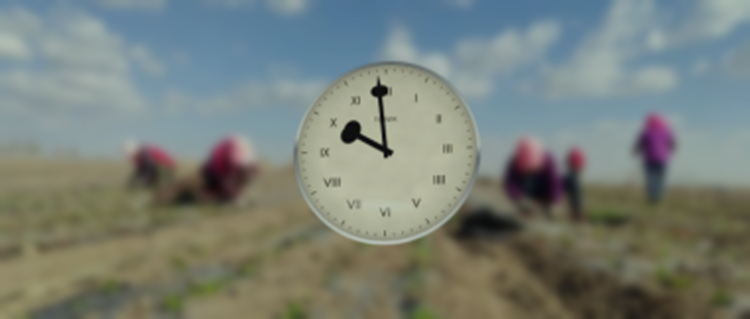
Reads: 9 h 59 min
